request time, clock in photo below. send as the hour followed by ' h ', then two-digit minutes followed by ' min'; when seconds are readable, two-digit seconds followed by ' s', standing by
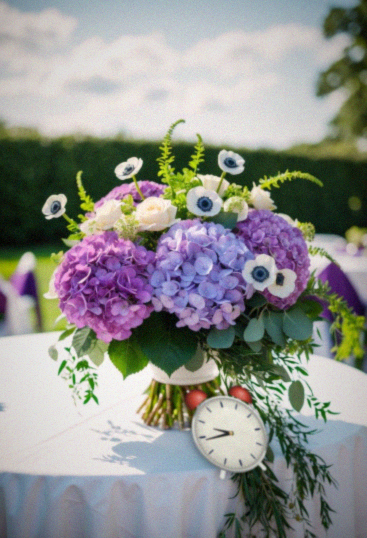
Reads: 9 h 44 min
